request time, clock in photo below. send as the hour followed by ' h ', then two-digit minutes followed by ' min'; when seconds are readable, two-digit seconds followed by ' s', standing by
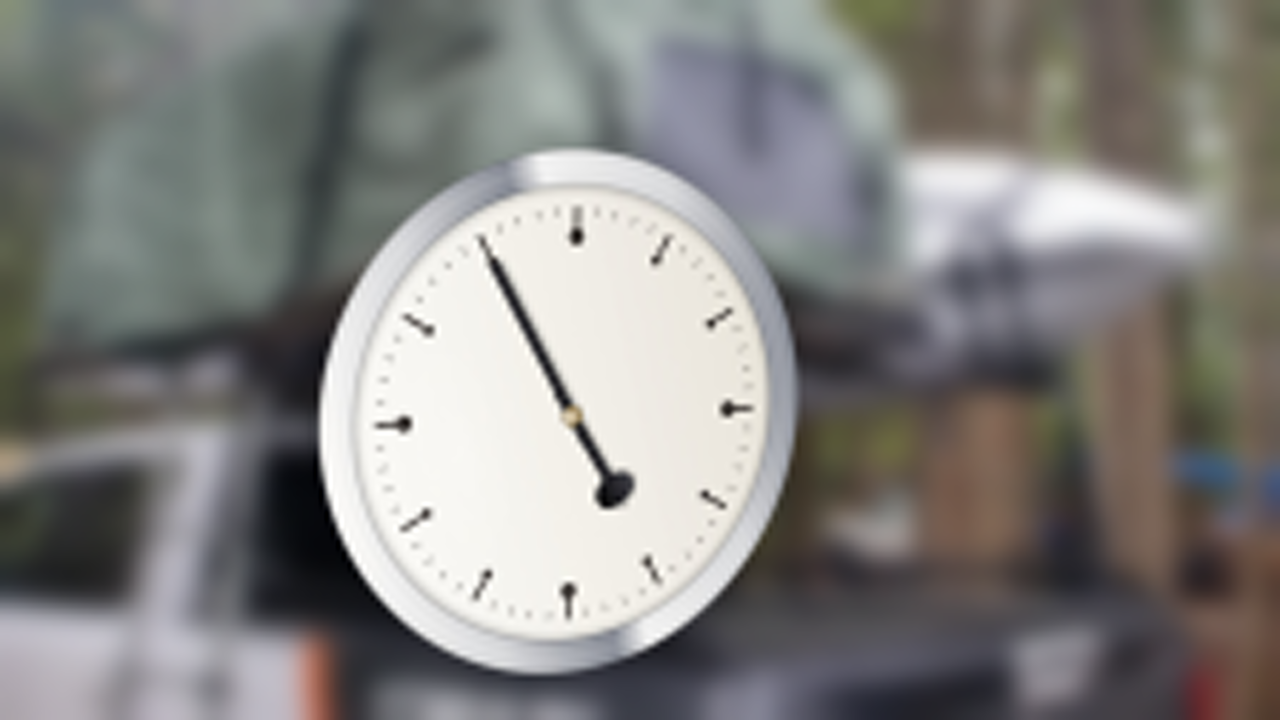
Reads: 4 h 55 min
